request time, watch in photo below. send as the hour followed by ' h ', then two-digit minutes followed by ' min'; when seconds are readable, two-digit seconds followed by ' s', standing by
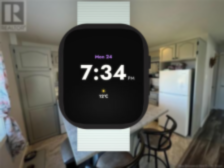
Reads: 7 h 34 min
